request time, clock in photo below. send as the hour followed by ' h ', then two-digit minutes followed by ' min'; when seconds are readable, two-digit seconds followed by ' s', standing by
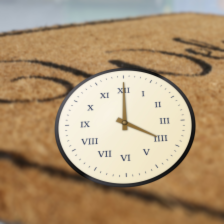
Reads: 4 h 00 min
